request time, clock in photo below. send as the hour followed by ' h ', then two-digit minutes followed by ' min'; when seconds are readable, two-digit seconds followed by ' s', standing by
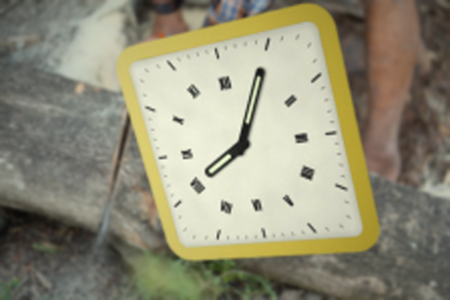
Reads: 8 h 05 min
